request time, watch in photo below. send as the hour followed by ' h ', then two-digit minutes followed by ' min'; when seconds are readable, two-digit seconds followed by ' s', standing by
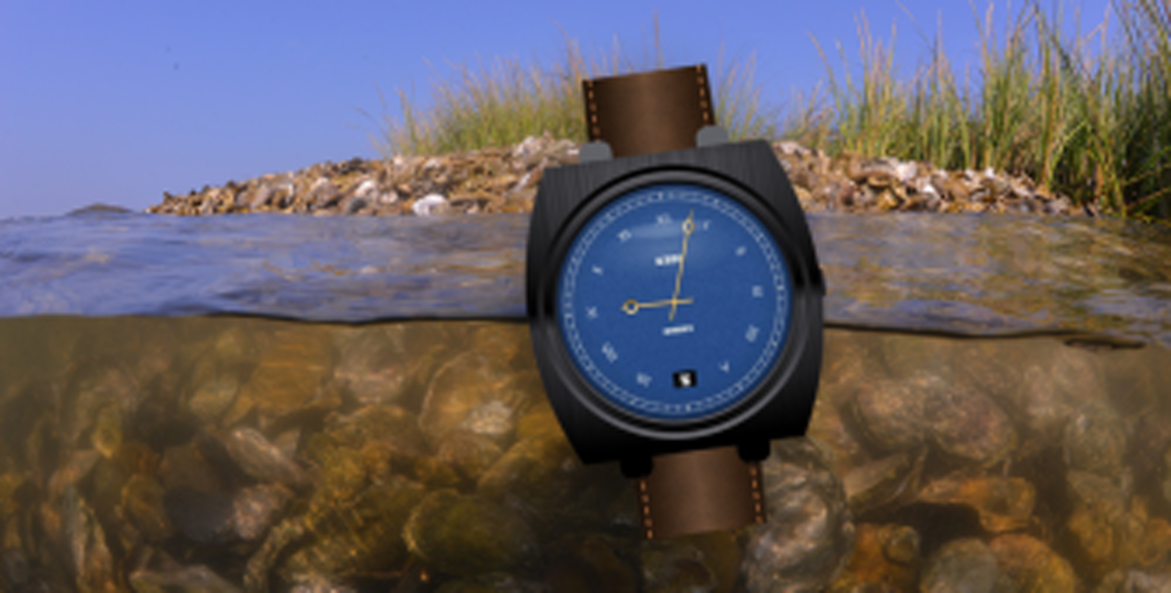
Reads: 9 h 03 min
